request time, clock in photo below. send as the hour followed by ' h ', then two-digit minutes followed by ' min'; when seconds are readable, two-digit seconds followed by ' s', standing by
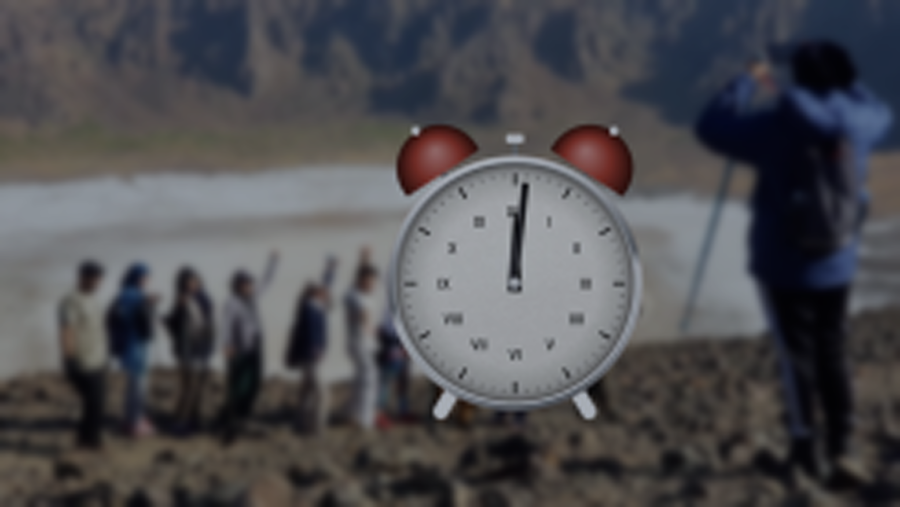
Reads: 12 h 01 min
